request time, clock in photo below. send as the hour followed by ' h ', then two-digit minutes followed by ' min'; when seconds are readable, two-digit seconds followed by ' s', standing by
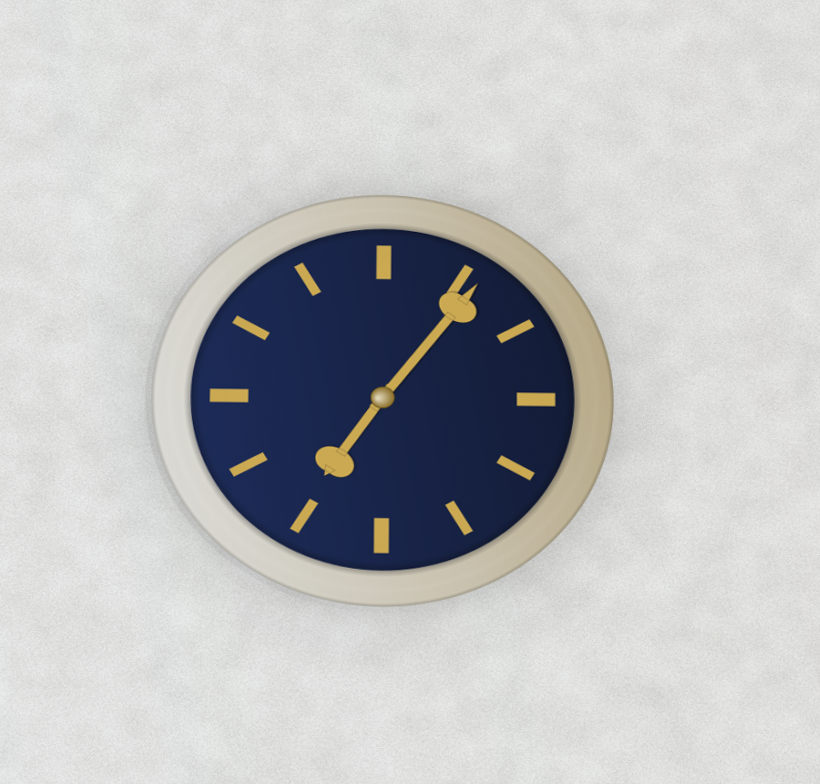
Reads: 7 h 06 min
